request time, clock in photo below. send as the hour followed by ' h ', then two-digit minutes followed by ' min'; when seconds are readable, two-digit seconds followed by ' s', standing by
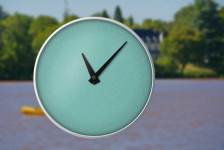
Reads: 11 h 07 min
